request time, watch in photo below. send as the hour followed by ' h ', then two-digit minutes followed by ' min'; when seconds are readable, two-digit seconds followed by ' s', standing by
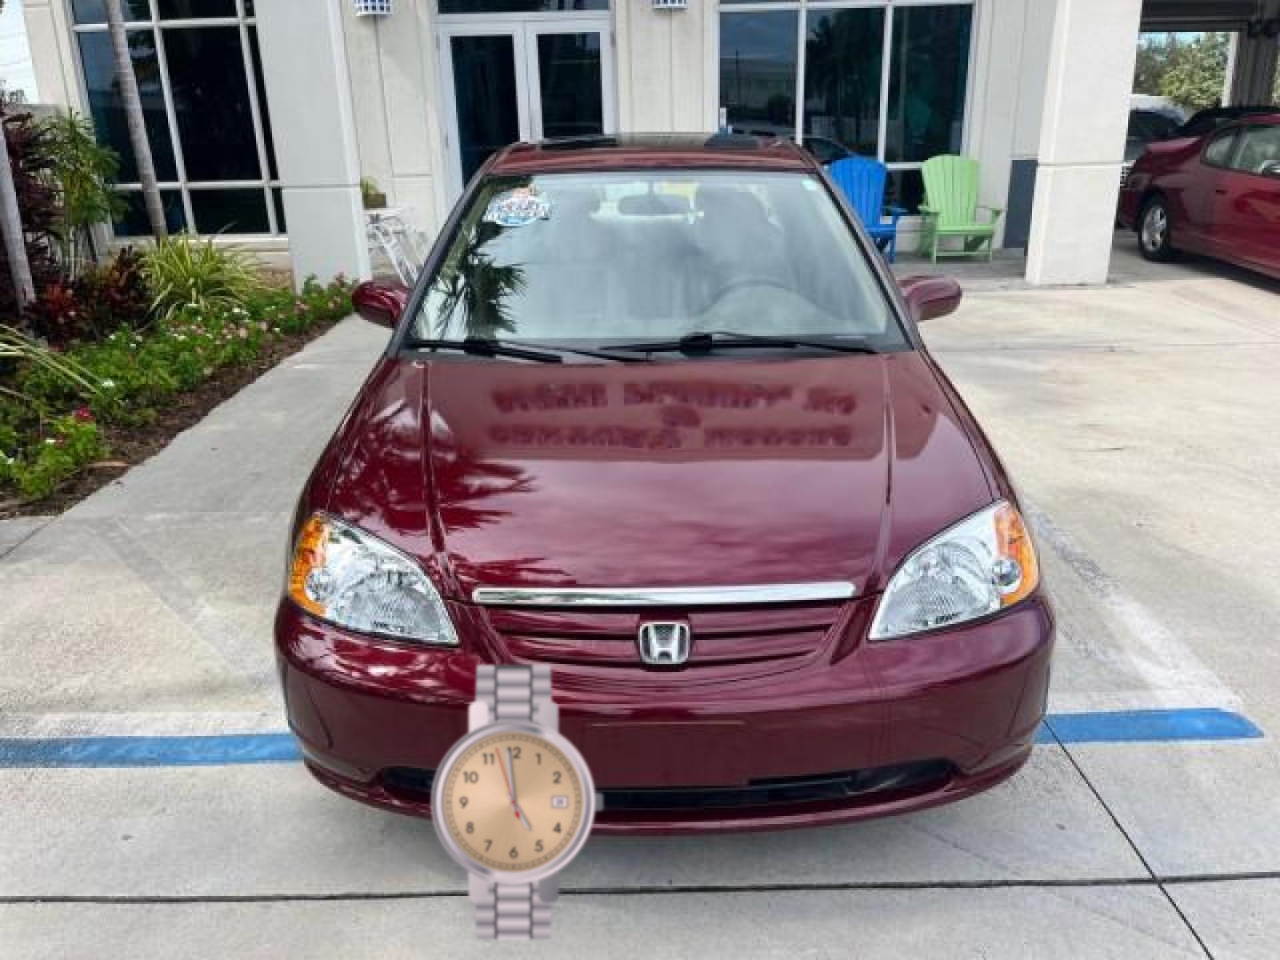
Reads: 4 h 58 min 57 s
